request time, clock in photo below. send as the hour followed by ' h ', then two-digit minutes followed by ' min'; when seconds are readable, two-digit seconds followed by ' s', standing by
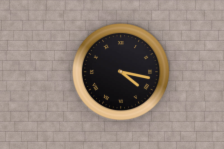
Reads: 4 h 17 min
